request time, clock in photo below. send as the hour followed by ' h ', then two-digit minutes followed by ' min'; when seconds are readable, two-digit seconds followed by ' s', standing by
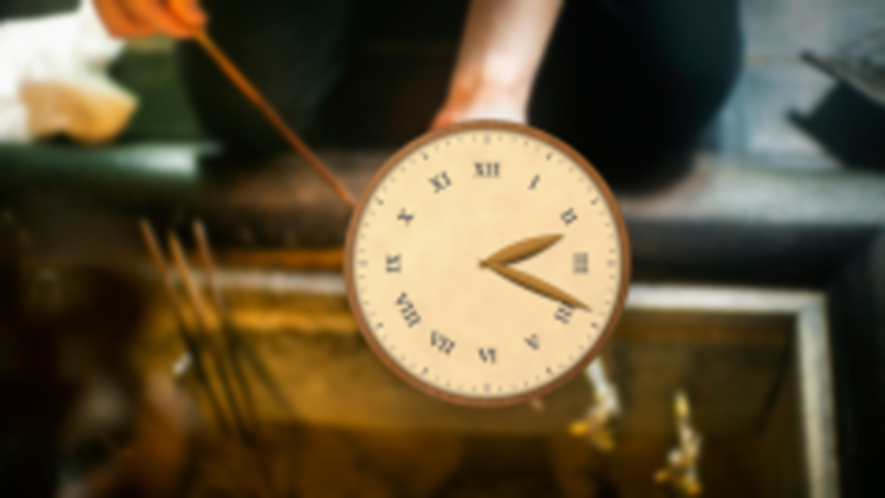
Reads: 2 h 19 min
